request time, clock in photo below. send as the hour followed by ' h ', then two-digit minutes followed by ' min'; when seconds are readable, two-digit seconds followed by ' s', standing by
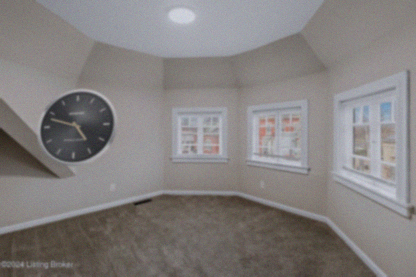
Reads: 4 h 48 min
